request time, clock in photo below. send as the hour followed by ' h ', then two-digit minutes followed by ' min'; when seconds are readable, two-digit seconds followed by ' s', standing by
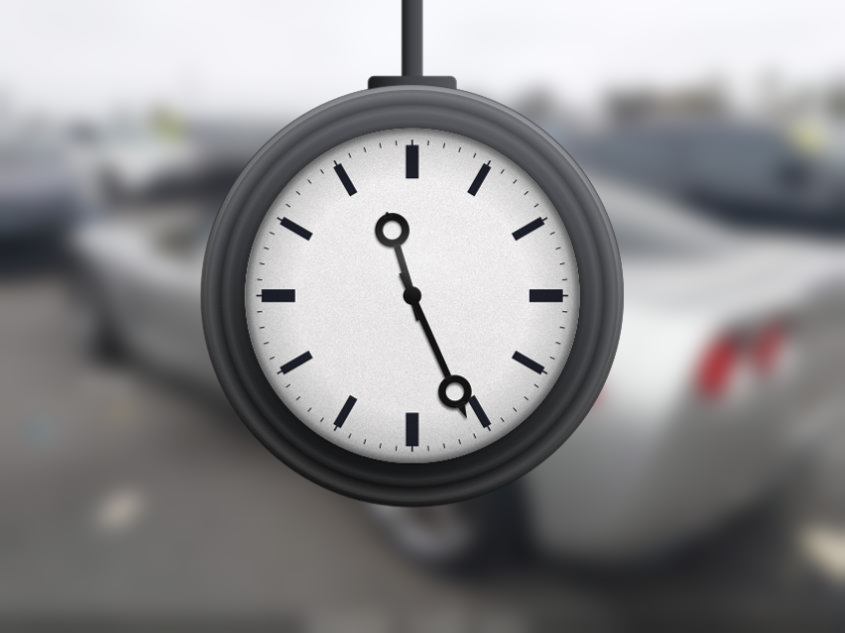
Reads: 11 h 26 min
